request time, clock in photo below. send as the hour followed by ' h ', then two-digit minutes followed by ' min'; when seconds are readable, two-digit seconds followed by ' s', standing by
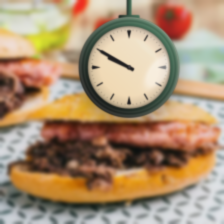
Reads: 9 h 50 min
